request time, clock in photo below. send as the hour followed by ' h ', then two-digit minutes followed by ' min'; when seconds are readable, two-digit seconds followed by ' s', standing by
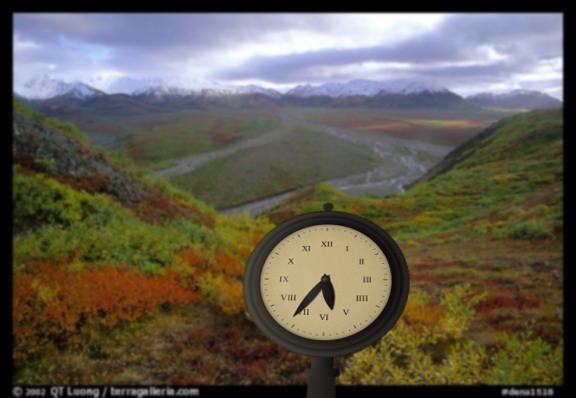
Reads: 5 h 36 min
